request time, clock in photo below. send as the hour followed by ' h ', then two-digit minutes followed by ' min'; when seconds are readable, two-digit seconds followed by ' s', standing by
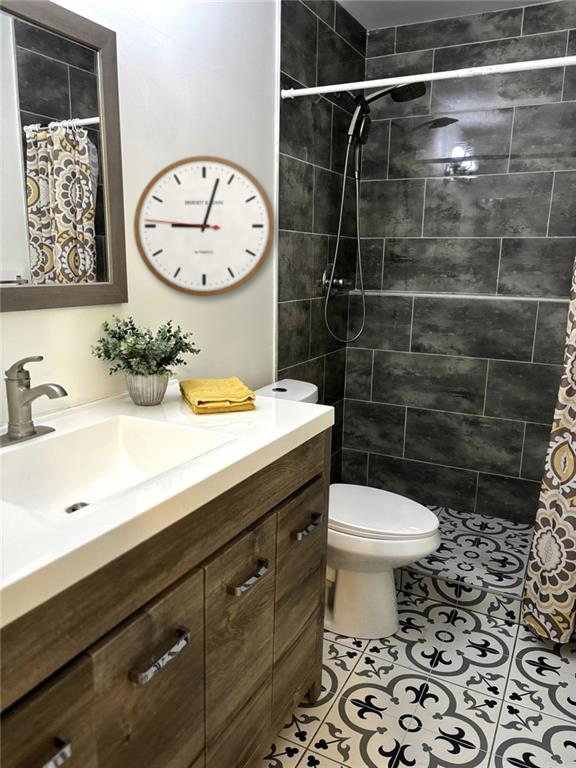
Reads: 9 h 02 min 46 s
